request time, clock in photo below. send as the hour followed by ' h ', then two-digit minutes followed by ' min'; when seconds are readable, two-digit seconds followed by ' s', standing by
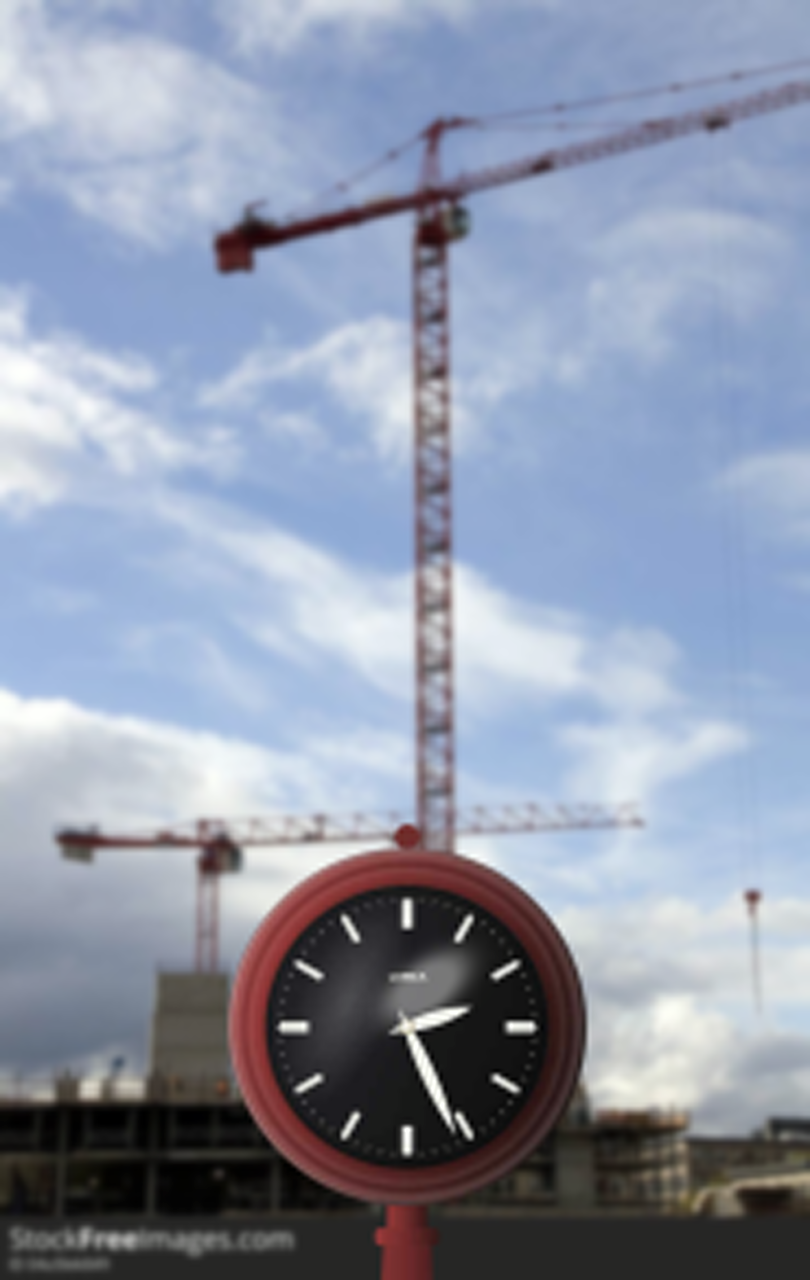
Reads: 2 h 26 min
